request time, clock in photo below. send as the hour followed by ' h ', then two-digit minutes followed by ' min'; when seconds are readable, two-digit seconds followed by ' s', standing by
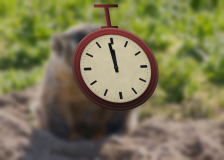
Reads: 11 h 59 min
